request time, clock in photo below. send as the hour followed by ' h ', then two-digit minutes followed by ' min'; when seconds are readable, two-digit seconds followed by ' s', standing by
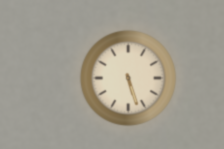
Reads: 5 h 27 min
